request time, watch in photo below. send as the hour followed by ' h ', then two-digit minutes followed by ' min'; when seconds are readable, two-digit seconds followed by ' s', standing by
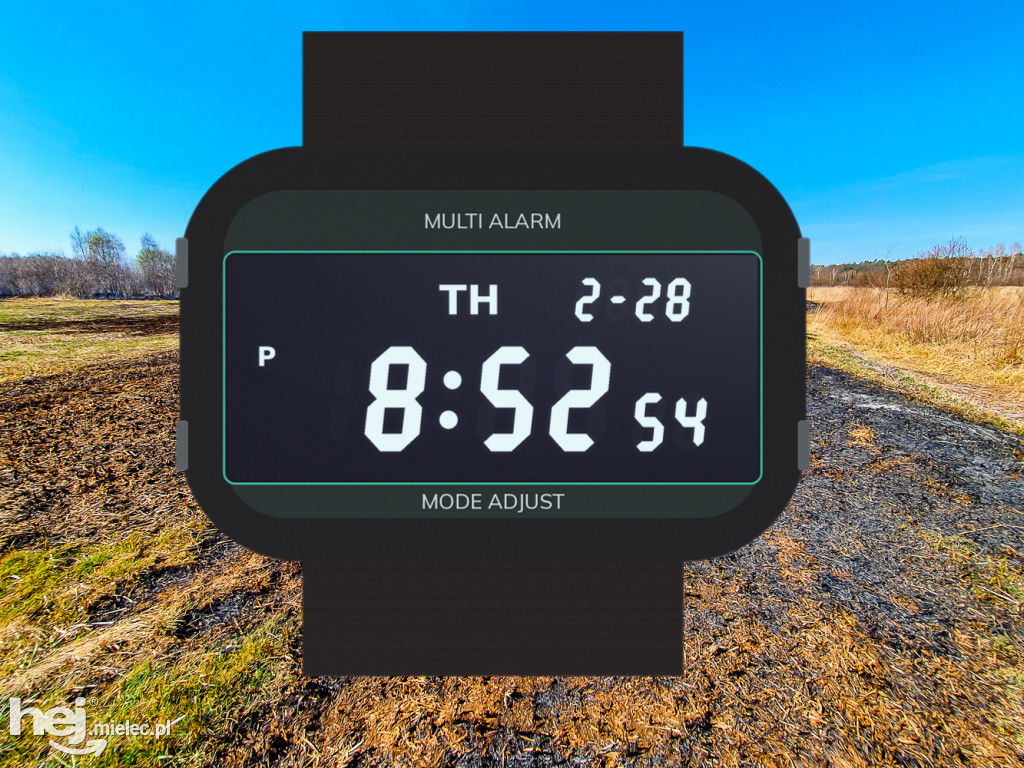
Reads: 8 h 52 min 54 s
